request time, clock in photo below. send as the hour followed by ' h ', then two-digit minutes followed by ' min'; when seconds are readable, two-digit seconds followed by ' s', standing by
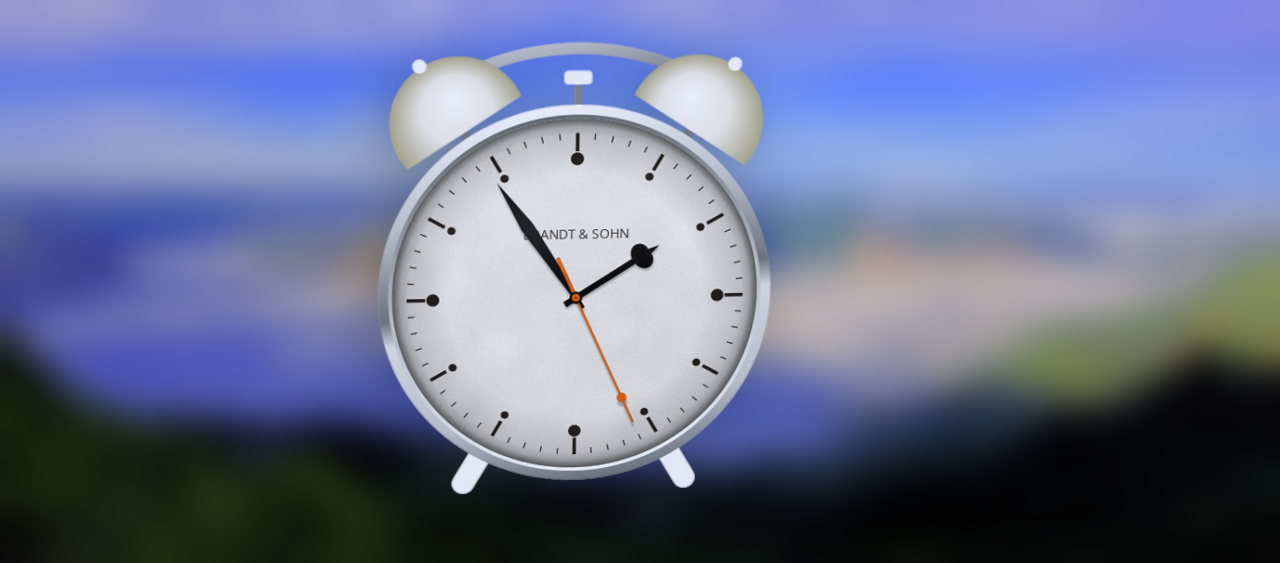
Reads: 1 h 54 min 26 s
